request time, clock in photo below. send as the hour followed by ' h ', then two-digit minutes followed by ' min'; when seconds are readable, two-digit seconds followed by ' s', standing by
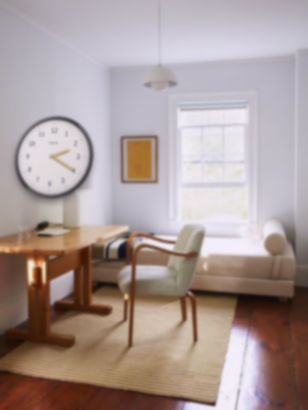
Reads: 2 h 20 min
